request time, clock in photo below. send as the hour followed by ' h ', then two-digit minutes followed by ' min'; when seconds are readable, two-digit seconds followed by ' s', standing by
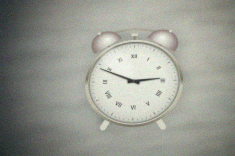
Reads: 2 h 49 min
